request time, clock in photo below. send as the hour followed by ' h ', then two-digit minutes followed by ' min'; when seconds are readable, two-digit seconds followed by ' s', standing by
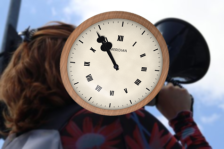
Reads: 10 h 54 min
